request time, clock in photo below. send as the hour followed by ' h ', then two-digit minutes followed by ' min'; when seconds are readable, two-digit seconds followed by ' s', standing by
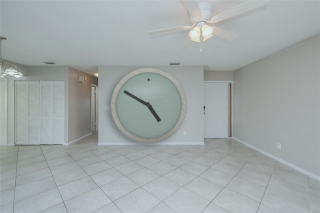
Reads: 4 h 50 min
